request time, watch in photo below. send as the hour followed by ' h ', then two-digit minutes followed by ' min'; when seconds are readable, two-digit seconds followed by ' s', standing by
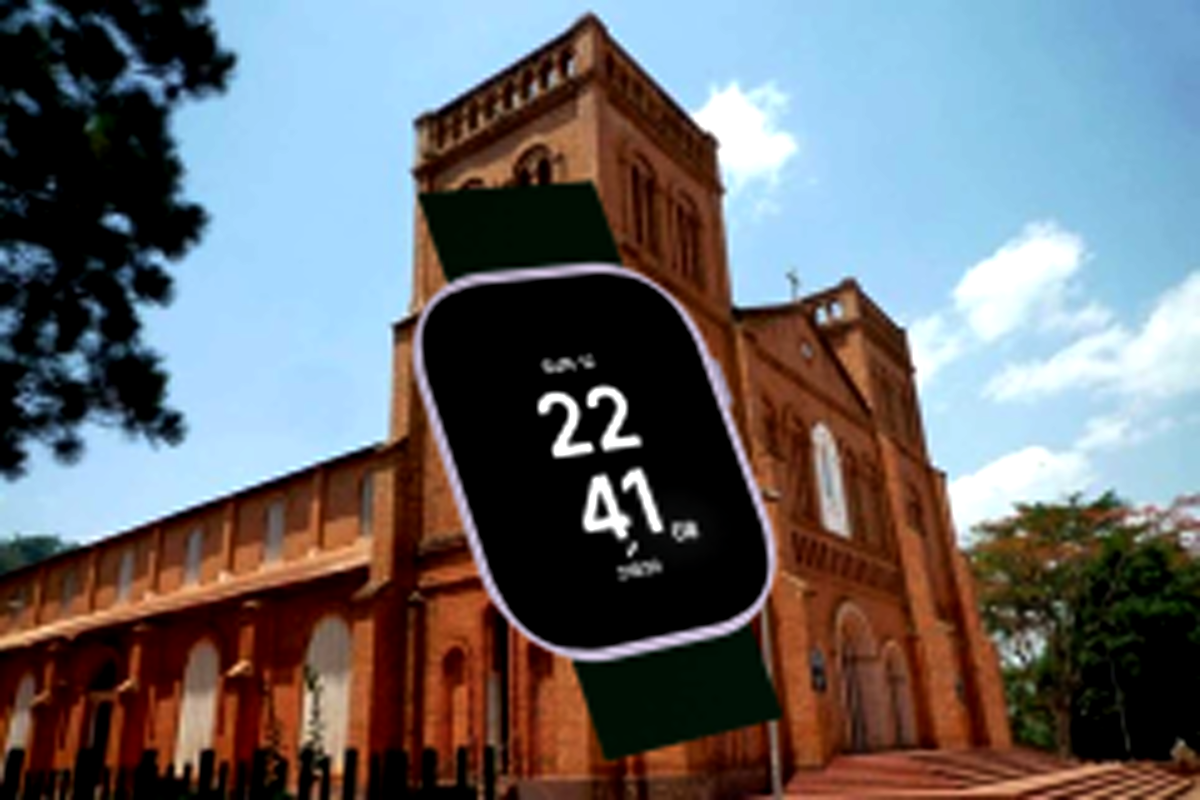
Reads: 22 h 41 min
